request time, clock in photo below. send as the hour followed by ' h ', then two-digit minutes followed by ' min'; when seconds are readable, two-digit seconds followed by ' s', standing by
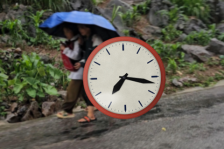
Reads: 7 h 17 min
